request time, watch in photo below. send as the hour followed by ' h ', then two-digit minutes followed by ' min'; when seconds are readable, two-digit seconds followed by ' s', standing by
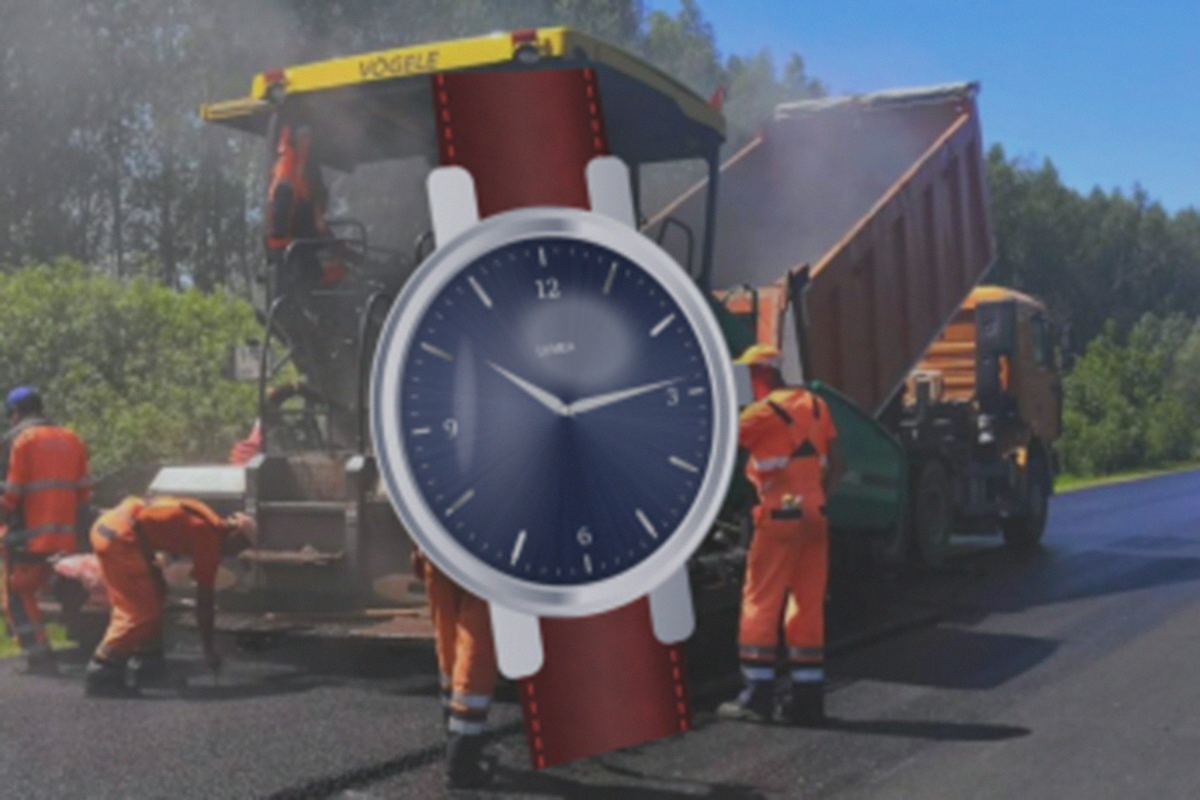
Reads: 10 h 14 min
